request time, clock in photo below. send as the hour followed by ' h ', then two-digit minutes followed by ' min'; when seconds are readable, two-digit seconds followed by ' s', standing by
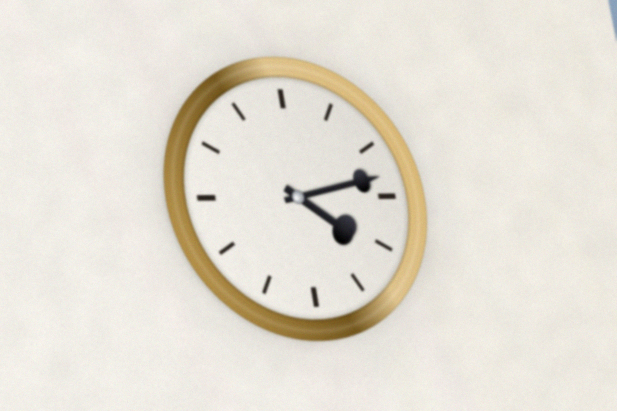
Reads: 4 h 13 min
